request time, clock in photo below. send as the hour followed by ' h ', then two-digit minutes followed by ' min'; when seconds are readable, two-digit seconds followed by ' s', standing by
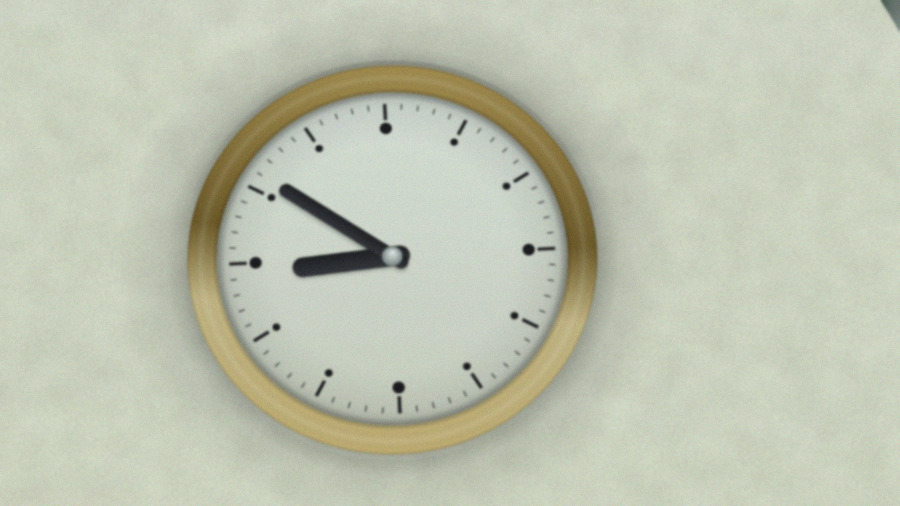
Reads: 8 h 51 min
